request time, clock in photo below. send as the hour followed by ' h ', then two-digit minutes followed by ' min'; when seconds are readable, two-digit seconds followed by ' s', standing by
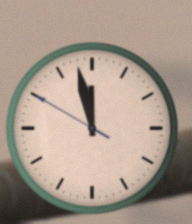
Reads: 11 h 57 min 50 s
